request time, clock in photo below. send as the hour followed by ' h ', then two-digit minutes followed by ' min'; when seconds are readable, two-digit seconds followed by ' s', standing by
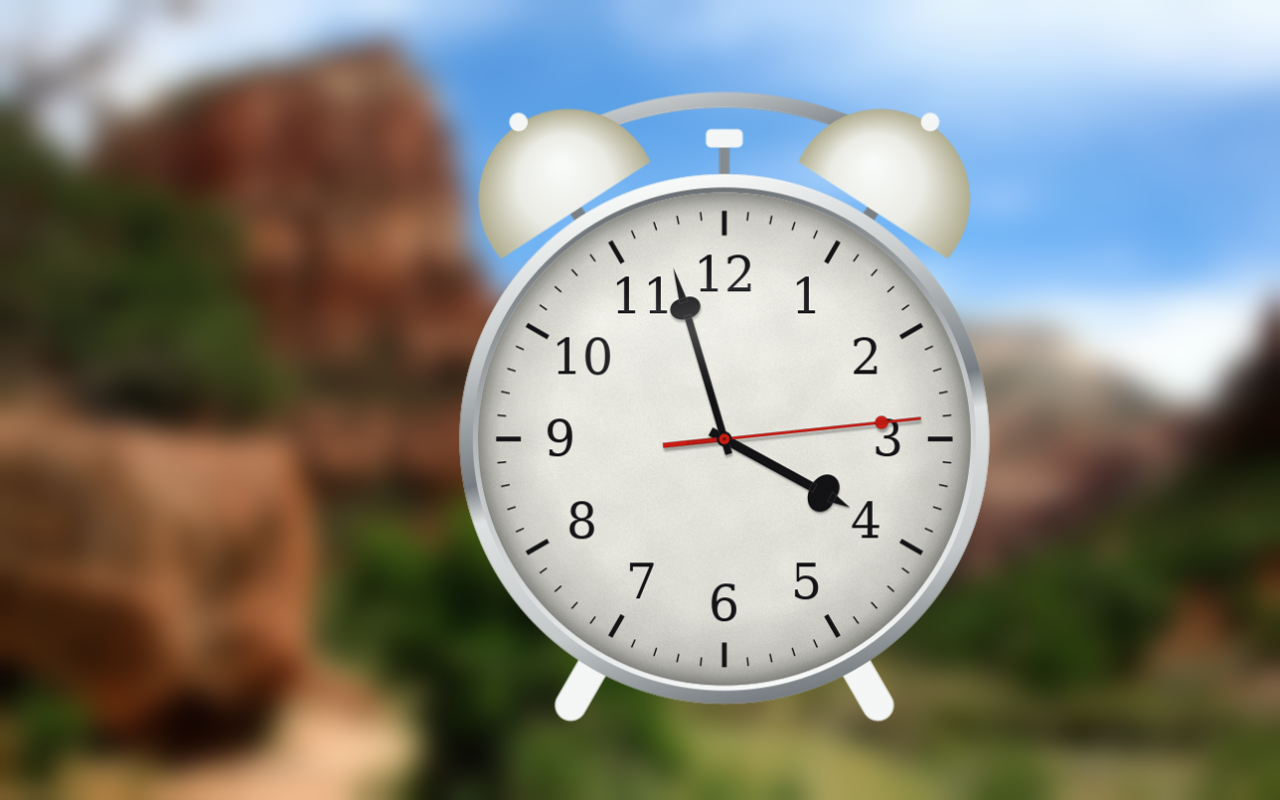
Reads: 3 h 57 min 14 s
